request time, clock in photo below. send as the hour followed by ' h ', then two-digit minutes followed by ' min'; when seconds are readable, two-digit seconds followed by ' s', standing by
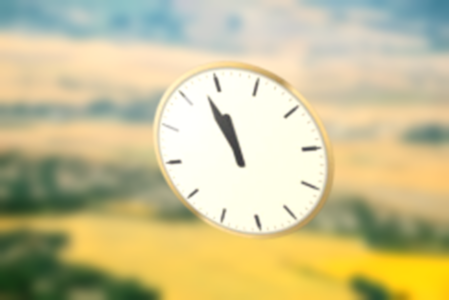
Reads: 11 h 58 min
